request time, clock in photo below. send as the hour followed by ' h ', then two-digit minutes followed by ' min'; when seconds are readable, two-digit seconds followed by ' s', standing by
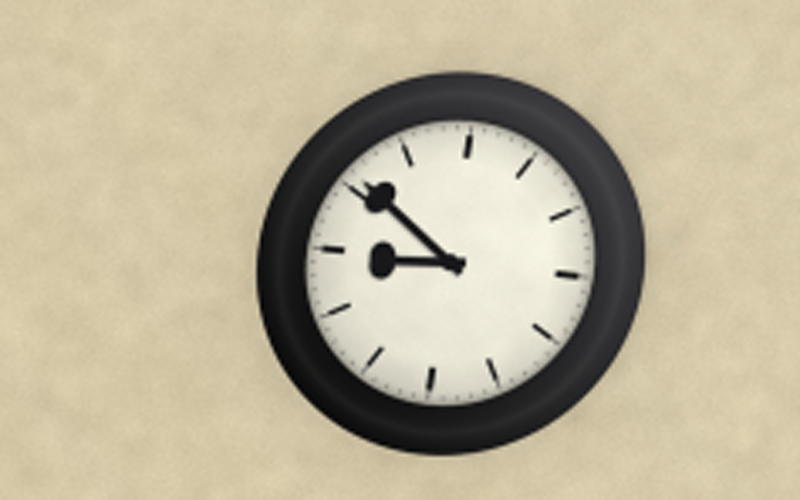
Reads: 8 h 51 min
